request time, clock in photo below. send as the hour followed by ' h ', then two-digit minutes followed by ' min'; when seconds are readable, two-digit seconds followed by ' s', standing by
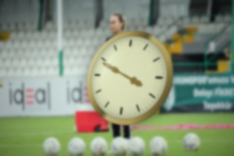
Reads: 3 h 49 min
